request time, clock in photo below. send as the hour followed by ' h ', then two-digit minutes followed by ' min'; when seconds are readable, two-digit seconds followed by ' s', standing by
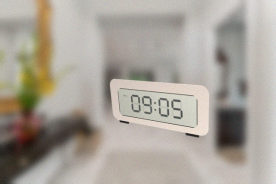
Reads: 9 h 05 min
